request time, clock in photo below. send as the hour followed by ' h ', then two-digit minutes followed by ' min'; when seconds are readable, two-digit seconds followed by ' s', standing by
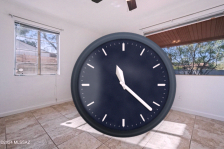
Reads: 11 h 22 min
